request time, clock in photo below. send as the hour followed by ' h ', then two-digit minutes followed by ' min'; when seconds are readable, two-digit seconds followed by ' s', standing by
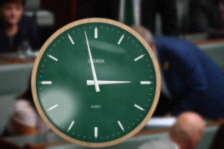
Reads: 2 h 58 min
